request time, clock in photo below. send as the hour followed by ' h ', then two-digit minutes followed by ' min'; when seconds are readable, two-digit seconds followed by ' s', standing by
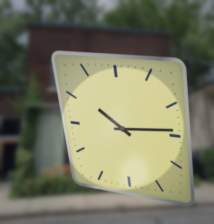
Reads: 10 h 14 min
